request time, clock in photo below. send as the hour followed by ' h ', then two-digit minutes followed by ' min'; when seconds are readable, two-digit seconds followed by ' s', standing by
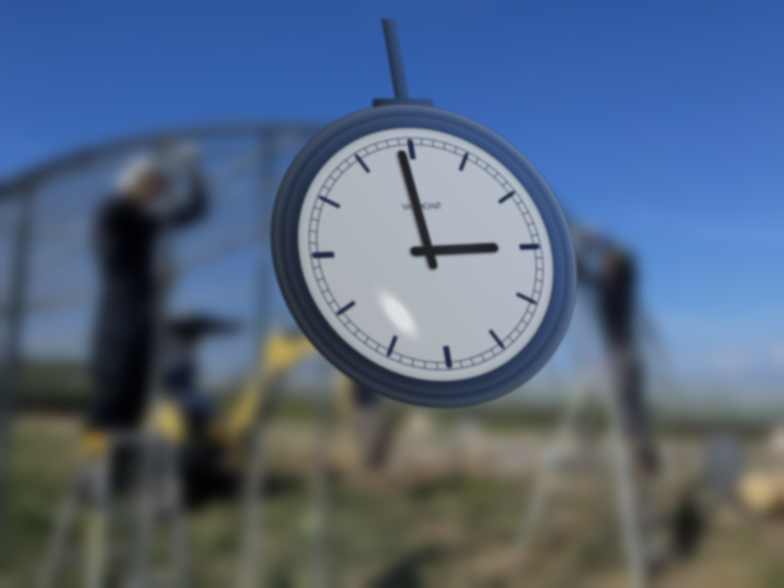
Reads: 2 h 59 min
